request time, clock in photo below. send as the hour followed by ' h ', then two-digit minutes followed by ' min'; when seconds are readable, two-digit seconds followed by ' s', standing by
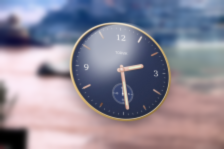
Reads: 2 h 29 min
